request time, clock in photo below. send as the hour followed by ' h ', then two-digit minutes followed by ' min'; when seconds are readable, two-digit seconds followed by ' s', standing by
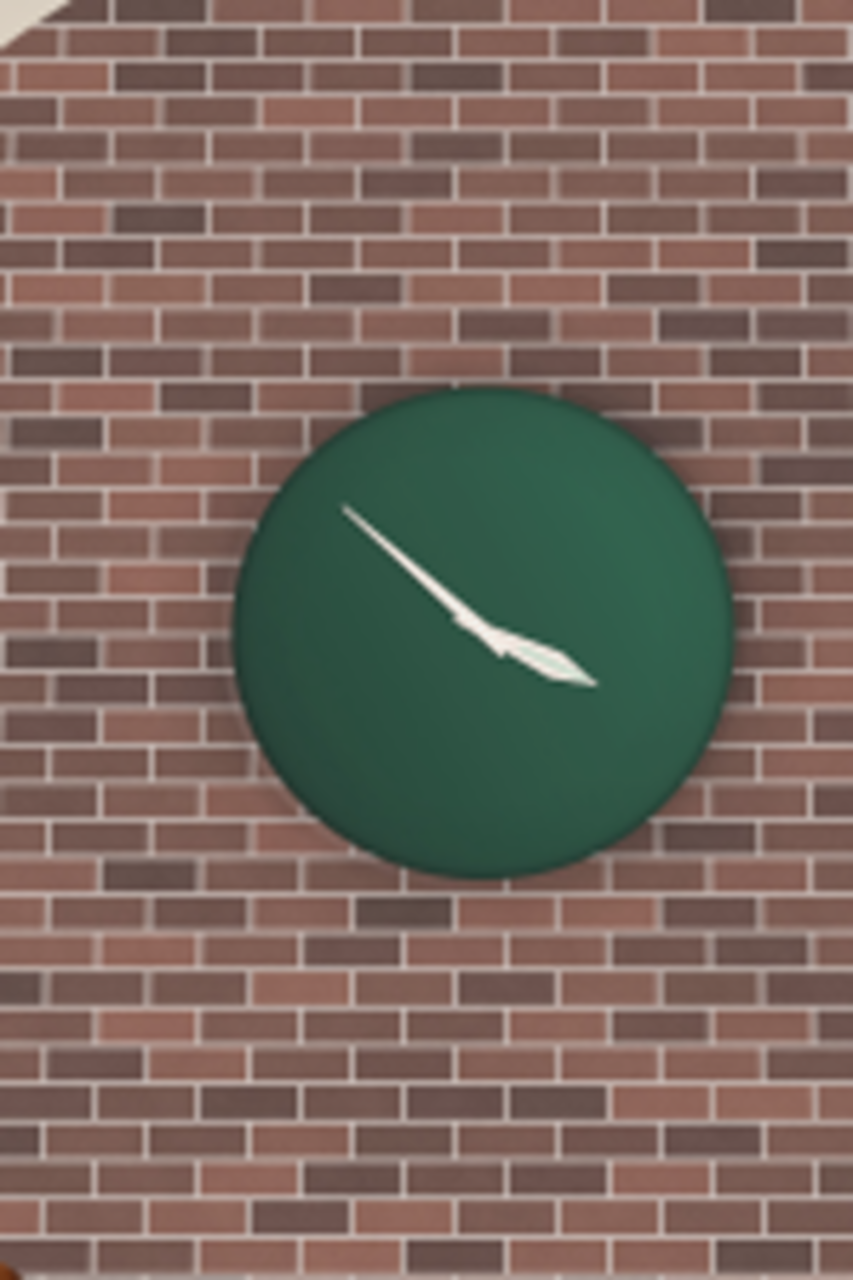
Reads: 3 h 52 min
